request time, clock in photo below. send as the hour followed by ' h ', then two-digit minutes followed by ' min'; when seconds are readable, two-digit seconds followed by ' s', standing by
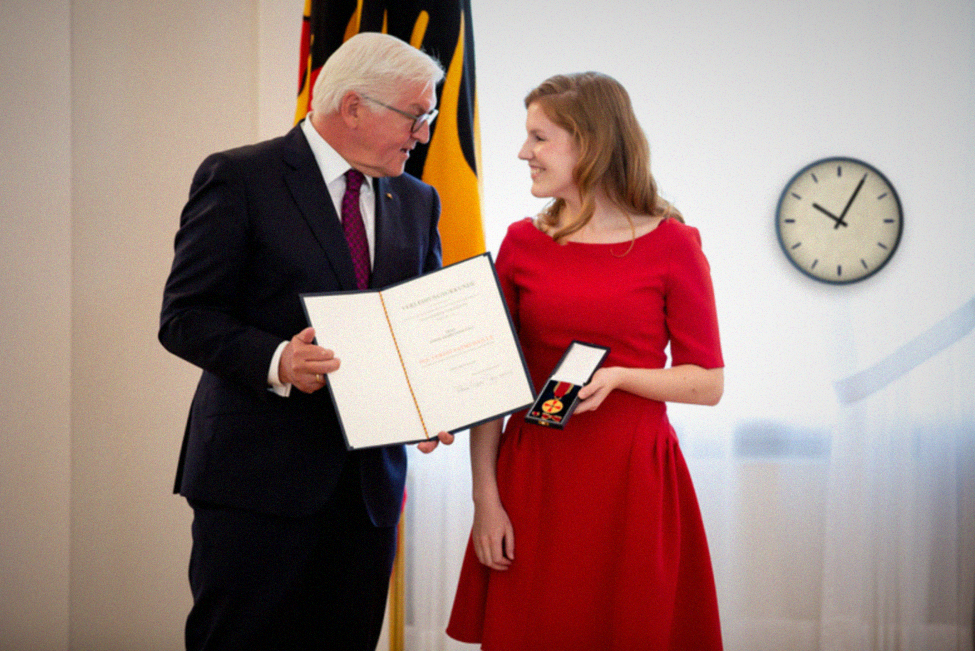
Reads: 10 h 05 min
